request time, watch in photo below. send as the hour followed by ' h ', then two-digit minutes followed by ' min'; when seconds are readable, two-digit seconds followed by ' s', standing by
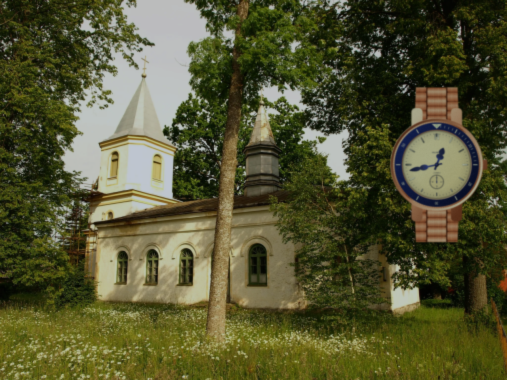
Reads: 12 h 43 min
